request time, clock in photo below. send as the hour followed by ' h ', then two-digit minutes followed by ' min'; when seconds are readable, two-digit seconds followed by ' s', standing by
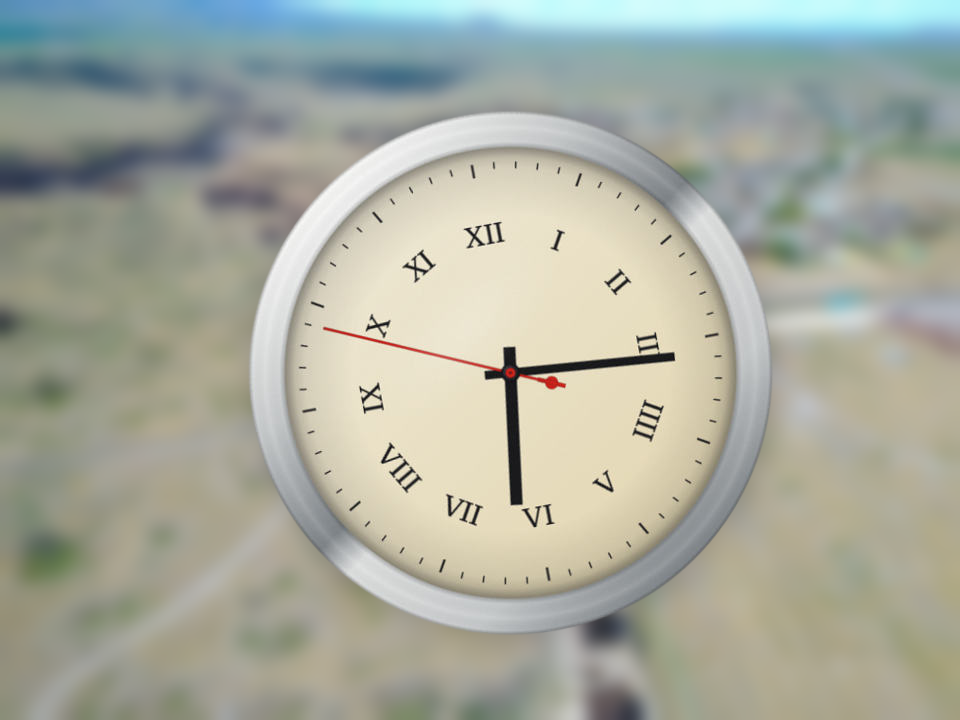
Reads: 6 h 15 min 49 s
